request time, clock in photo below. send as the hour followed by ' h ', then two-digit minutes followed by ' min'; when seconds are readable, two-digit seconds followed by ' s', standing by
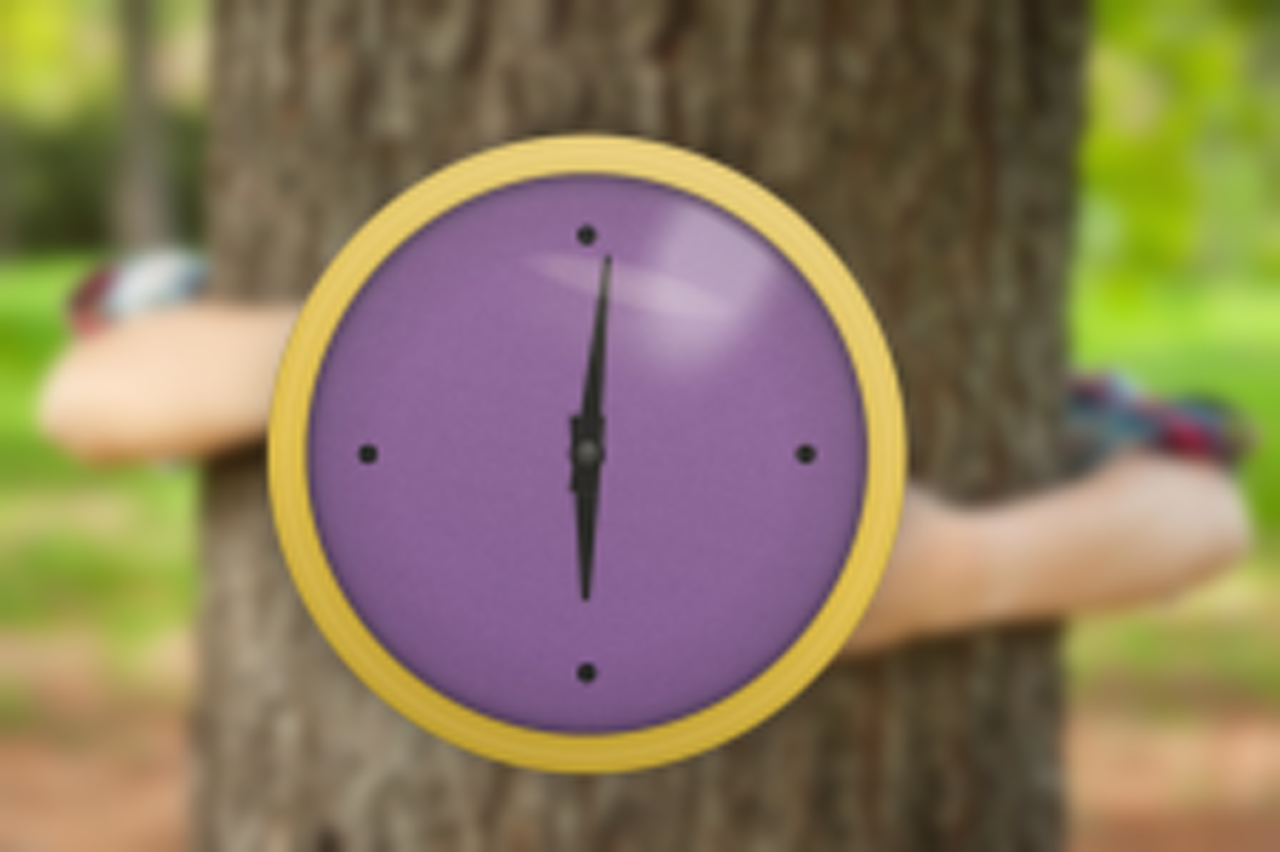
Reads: 6 h 01 min
